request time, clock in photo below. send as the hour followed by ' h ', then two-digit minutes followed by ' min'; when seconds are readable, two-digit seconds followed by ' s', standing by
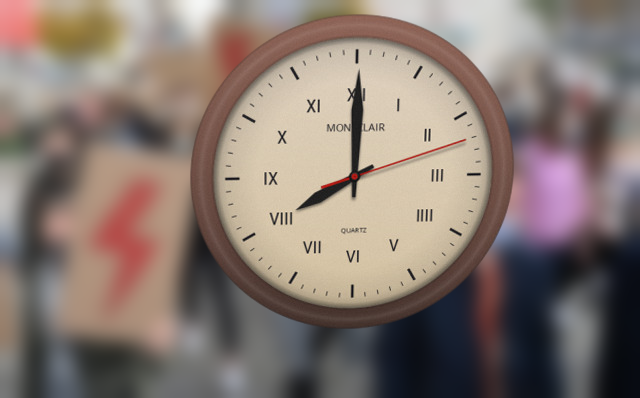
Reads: 8 h 00 min 12 s
